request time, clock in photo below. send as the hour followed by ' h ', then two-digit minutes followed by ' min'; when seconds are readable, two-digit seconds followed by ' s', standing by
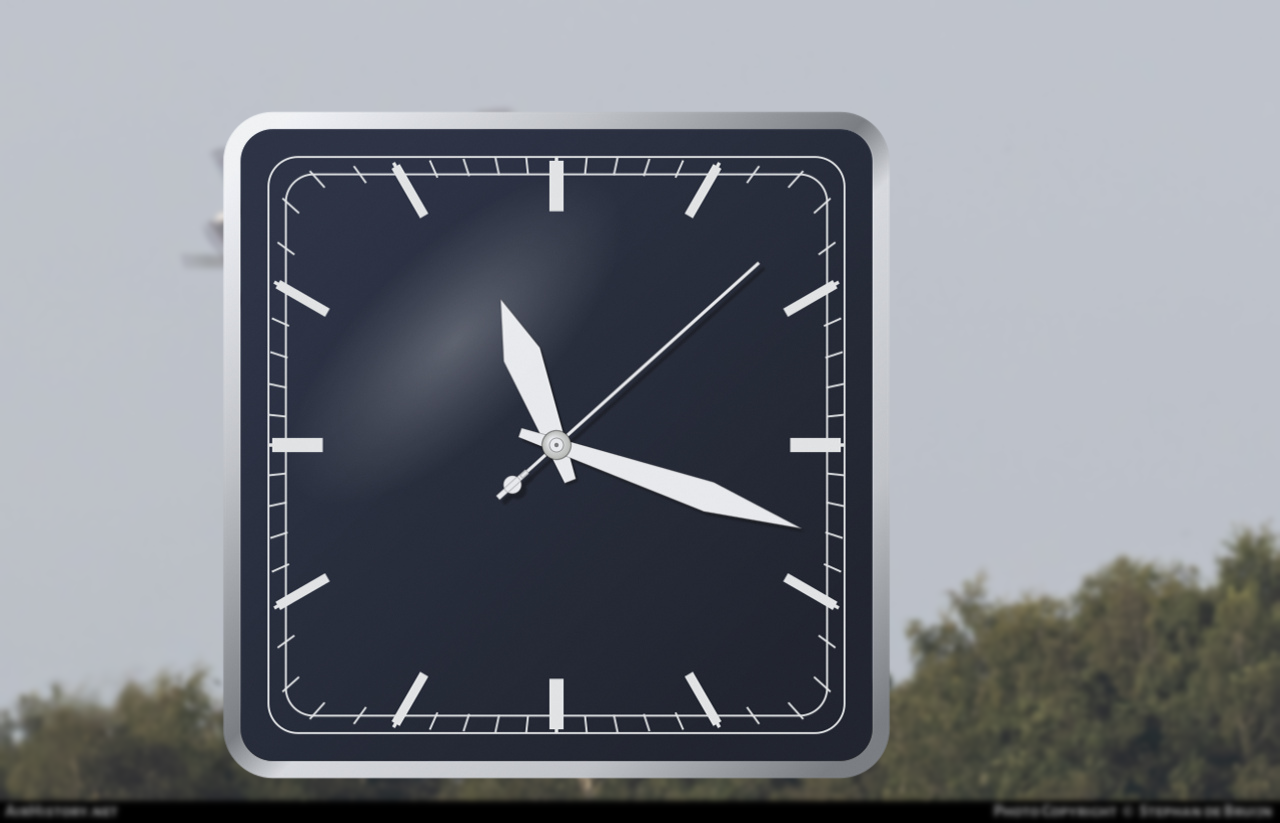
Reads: 11 h 18 min 08 s
